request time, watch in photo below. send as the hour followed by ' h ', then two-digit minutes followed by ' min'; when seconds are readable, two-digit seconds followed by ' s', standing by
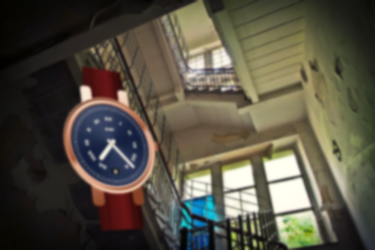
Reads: 7 h 23 min
